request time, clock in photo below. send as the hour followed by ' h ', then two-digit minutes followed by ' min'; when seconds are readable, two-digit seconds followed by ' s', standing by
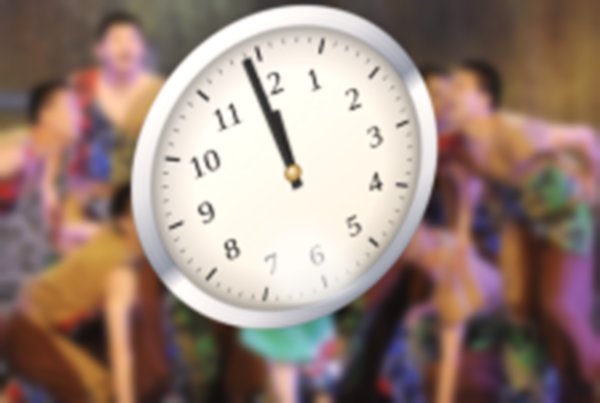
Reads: 11 h 59 min
